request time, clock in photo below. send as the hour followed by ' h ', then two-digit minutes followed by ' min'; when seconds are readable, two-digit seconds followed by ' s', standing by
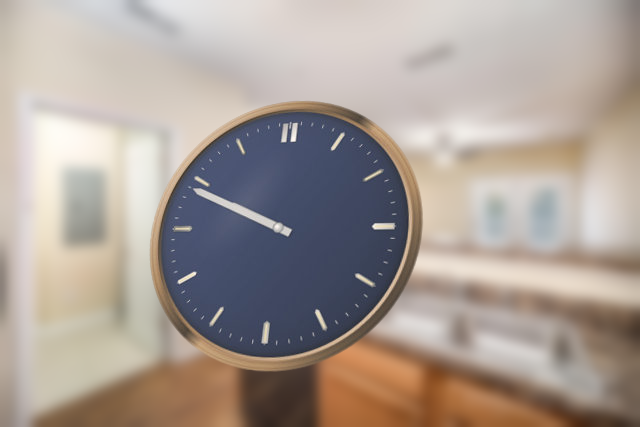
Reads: 9 h 49 min
